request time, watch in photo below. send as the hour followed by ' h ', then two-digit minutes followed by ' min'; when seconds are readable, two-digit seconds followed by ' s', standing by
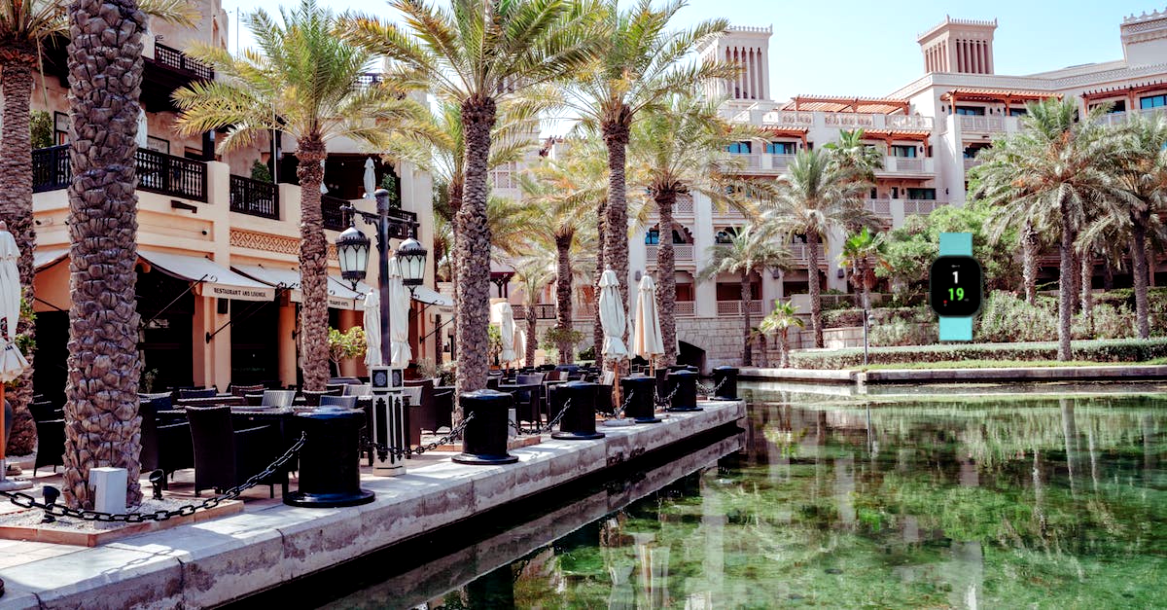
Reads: 1 h 19 min
